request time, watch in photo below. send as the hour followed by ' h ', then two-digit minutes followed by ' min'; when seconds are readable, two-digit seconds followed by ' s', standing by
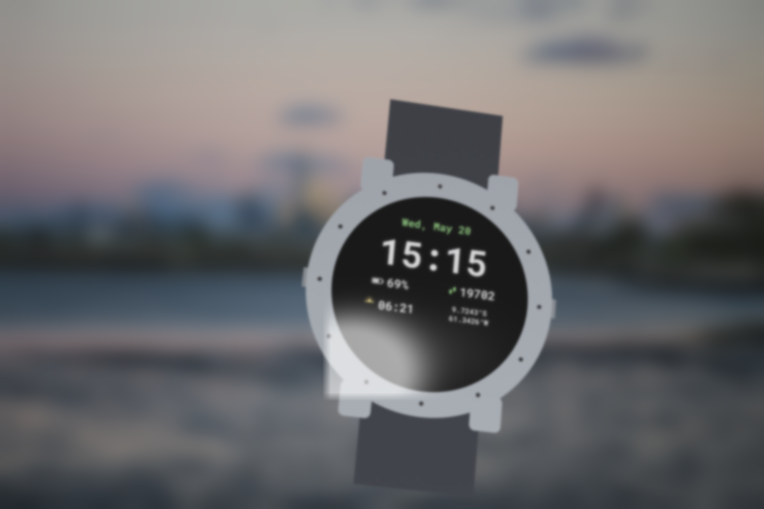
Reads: 15 h 15 min
